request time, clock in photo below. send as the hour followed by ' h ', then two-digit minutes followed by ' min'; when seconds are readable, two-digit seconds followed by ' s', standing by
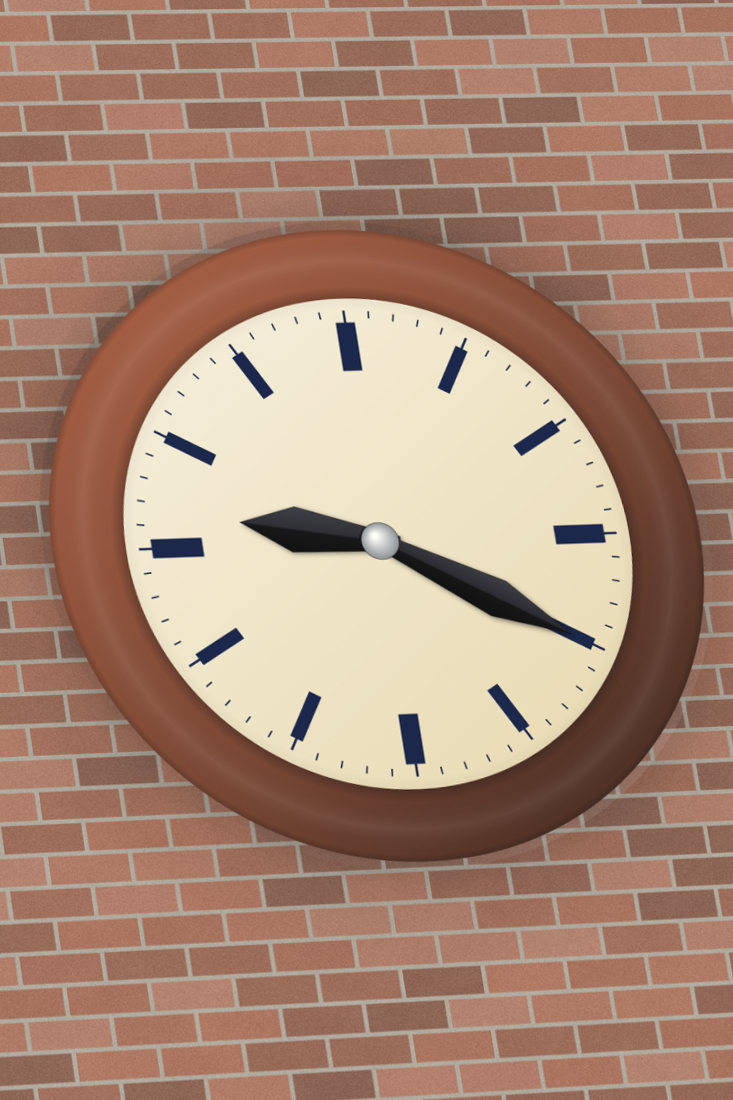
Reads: 9 h 20 min
